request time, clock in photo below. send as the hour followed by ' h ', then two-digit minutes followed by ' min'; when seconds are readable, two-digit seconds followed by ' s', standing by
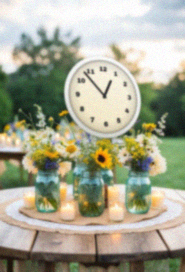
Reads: 12 h 53 min
